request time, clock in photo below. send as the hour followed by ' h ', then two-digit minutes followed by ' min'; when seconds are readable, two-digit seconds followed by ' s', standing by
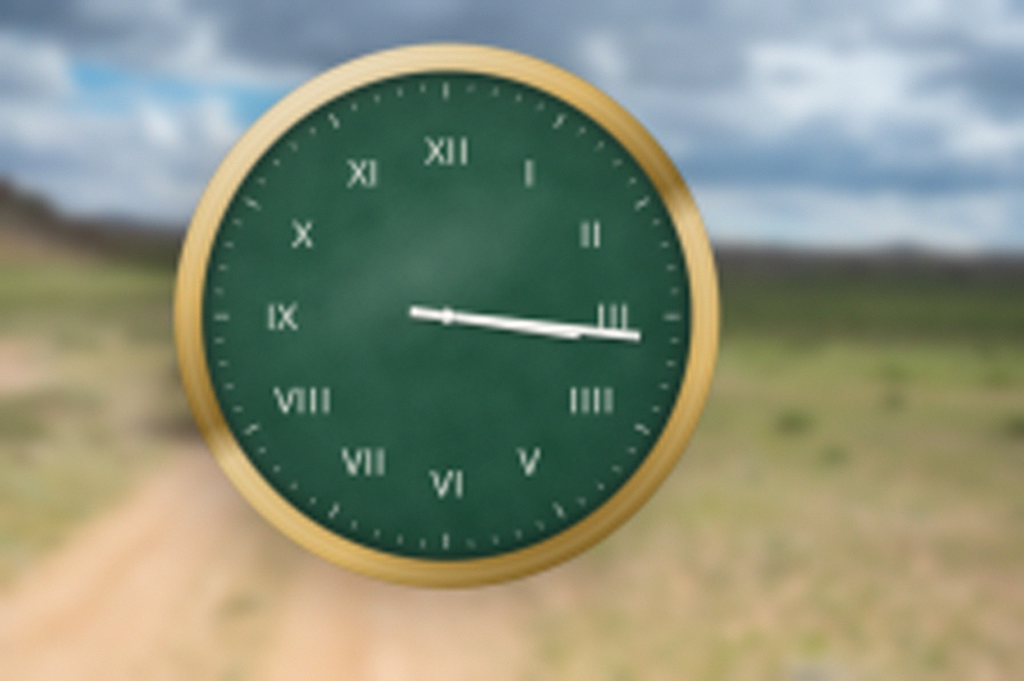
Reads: 3 h 16 min
